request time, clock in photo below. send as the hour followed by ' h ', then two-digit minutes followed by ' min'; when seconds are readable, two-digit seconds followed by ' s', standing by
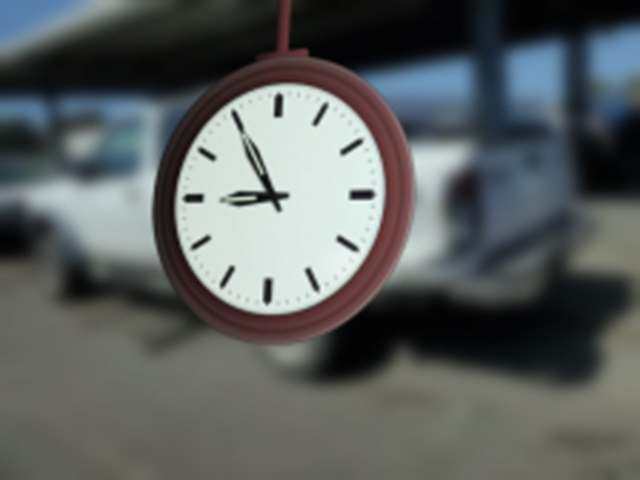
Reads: 8 h 55 min
